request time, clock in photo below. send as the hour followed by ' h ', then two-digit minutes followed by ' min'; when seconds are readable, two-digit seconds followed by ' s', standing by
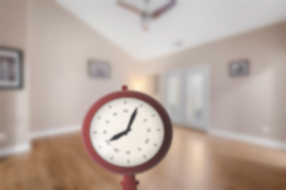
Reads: 8 h 04 min
